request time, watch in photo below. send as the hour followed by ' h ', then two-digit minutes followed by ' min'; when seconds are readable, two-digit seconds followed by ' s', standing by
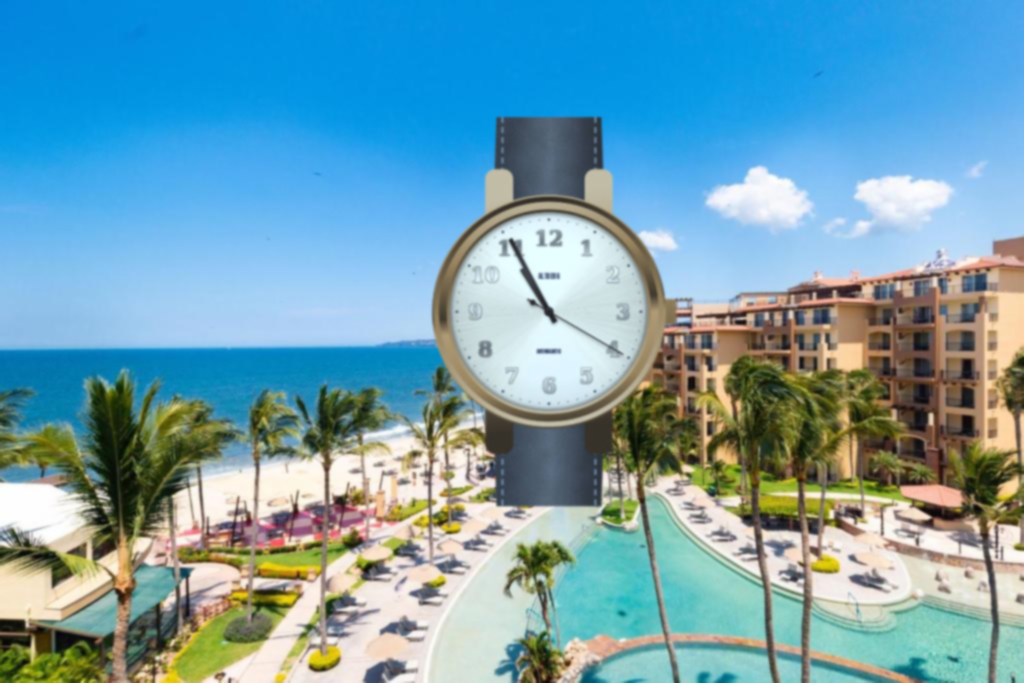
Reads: 10 h 55 min 20 s
